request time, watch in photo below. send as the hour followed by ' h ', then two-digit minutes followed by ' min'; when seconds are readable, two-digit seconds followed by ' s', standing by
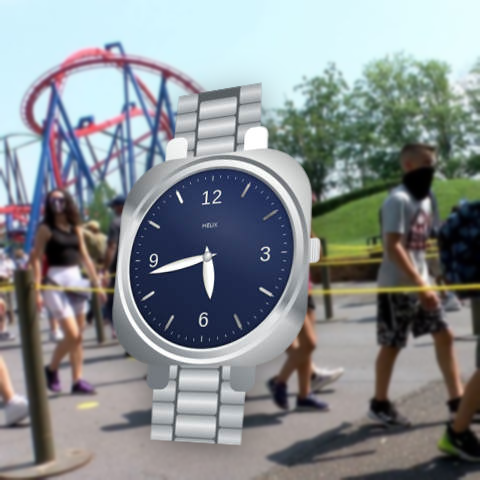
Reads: 5 h 43 min
